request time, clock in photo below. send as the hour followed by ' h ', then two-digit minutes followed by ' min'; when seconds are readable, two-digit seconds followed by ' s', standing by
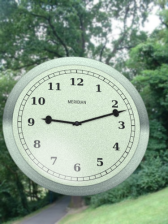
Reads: 9 h 12 min
